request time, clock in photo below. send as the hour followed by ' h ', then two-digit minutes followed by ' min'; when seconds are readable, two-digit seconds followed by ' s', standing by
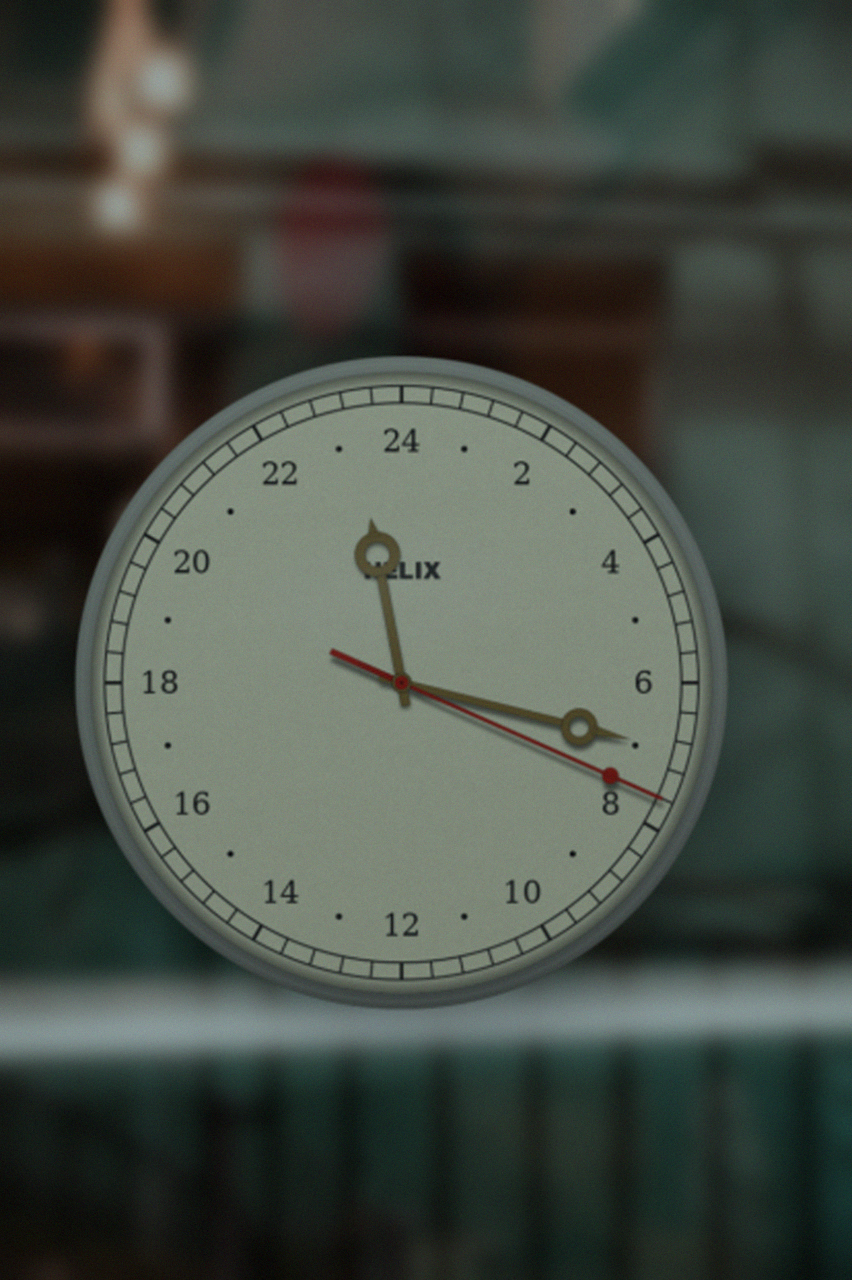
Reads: 23 h 17 min 19 s
